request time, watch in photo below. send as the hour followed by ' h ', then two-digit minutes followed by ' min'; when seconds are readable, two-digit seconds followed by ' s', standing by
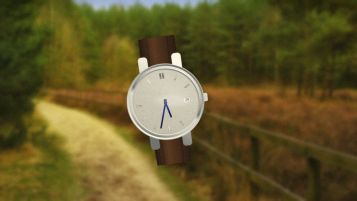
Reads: 5 h 33 min
